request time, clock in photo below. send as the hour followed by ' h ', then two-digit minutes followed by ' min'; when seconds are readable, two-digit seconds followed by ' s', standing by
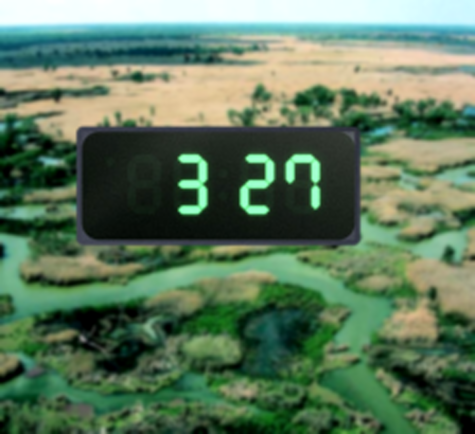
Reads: 3 h 27 min
